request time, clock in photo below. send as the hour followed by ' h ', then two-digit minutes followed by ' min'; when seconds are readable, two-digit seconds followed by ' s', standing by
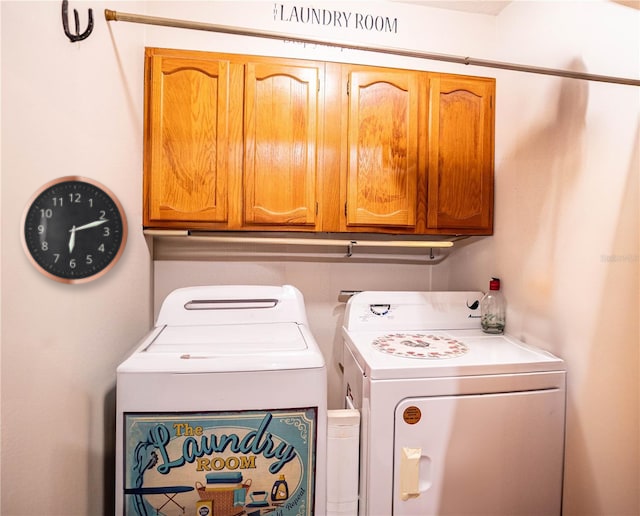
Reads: 6 h 12 min
